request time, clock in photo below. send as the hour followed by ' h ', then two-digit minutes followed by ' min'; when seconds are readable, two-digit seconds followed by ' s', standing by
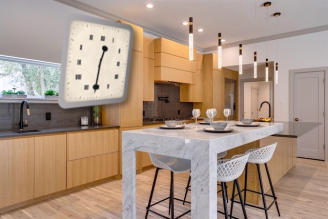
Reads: 12 h 31 min
